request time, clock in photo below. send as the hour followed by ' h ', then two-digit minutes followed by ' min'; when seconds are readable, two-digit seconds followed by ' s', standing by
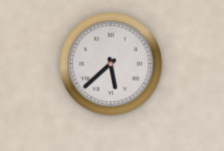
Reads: 5 h 38 min
